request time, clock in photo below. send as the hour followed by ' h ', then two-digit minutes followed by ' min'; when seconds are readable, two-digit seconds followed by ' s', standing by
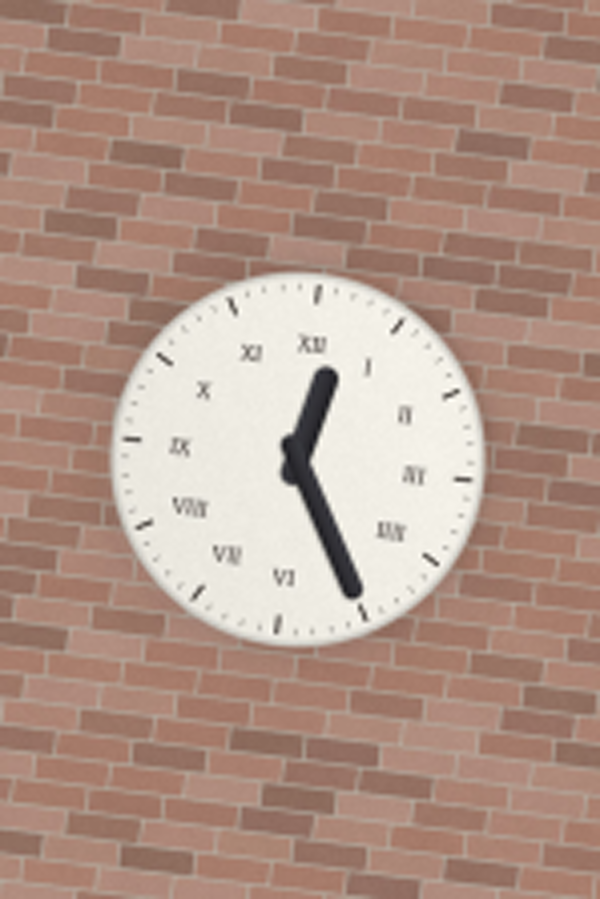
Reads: 12 h 25 min
